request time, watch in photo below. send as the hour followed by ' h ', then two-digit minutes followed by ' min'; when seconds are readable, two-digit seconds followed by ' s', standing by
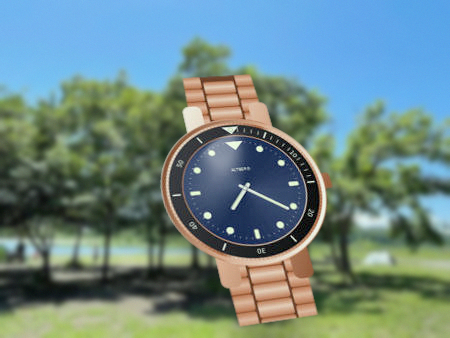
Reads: 7 h 21 min
